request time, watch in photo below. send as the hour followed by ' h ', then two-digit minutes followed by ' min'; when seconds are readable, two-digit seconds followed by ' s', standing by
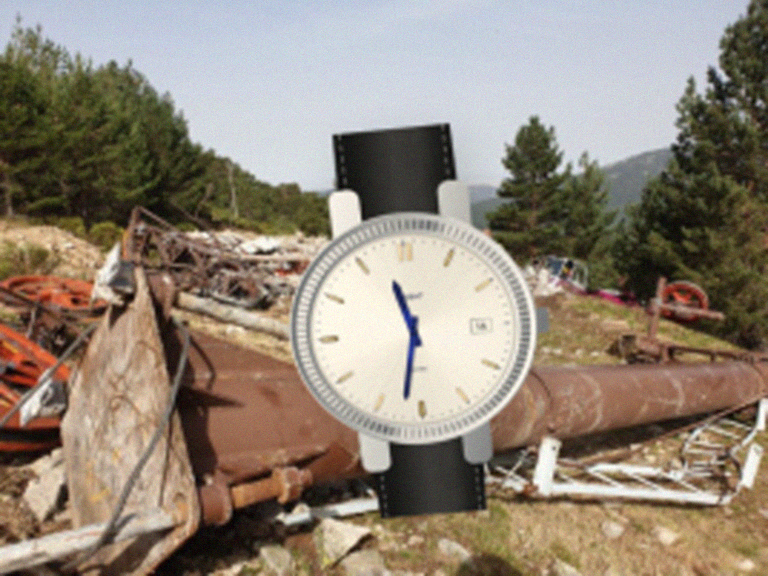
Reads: 11 h 32 min
